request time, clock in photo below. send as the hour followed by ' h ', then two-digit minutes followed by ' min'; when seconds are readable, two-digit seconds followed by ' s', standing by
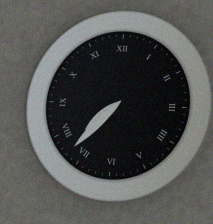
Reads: 7 h 37 min
